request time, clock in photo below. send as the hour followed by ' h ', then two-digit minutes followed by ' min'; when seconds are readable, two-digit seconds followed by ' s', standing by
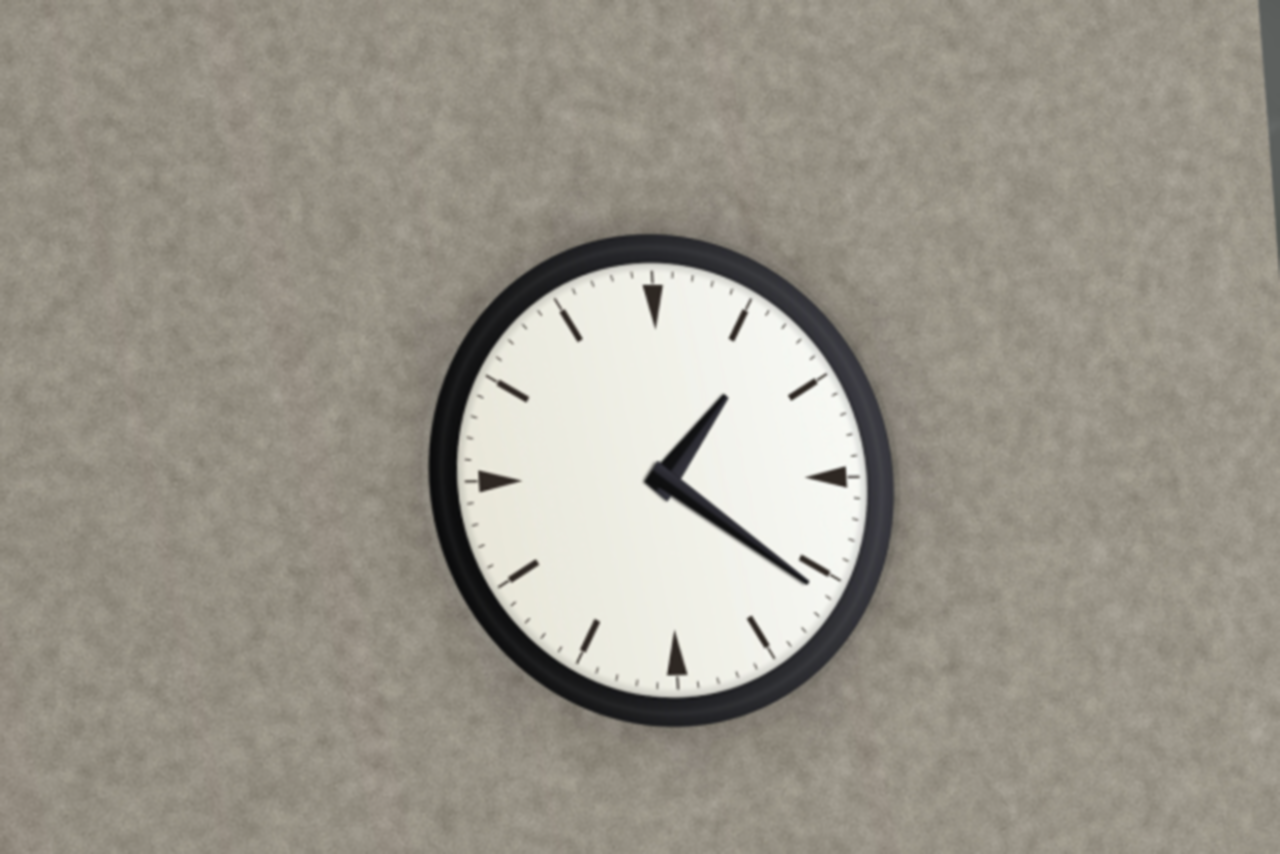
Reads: 1 h 21 min
